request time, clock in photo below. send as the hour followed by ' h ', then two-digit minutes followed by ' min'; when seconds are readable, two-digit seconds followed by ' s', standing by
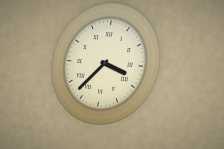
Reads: 3 h 37 min
